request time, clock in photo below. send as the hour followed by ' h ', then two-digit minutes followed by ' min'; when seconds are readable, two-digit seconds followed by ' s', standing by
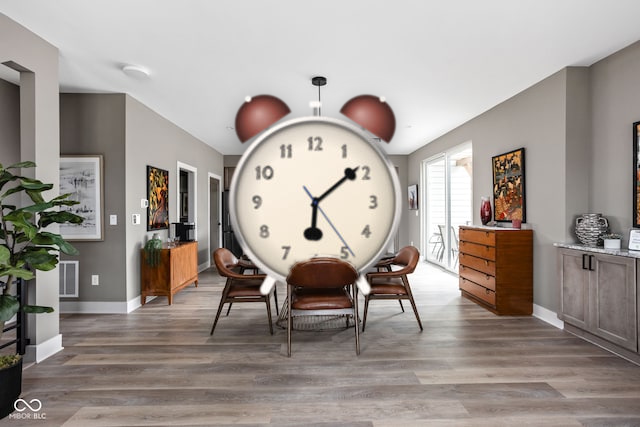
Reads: 6 h 08 min 24 s
